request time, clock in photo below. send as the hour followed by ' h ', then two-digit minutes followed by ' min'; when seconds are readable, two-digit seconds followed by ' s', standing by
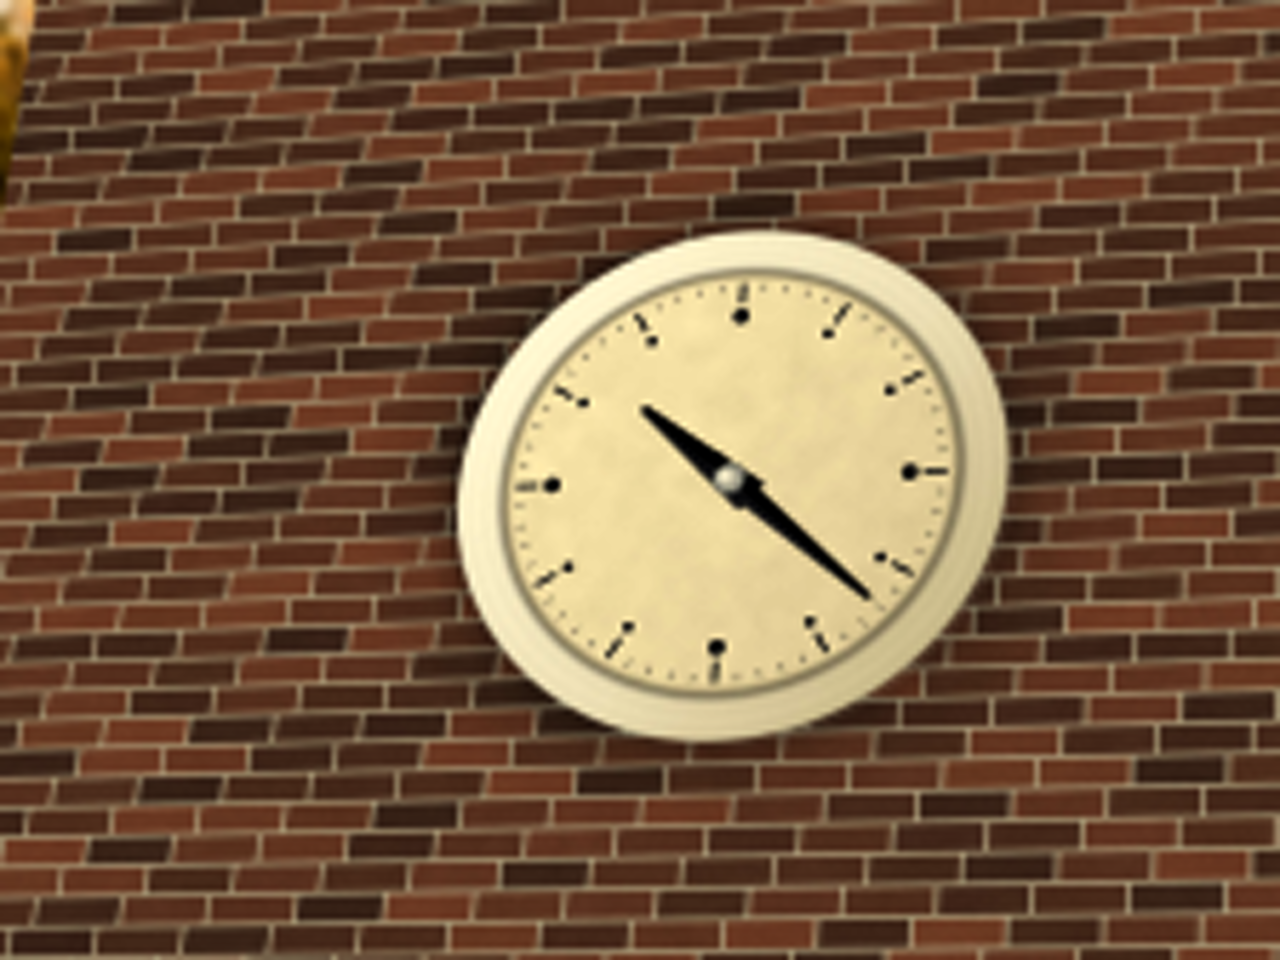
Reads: 10 h 22 min
